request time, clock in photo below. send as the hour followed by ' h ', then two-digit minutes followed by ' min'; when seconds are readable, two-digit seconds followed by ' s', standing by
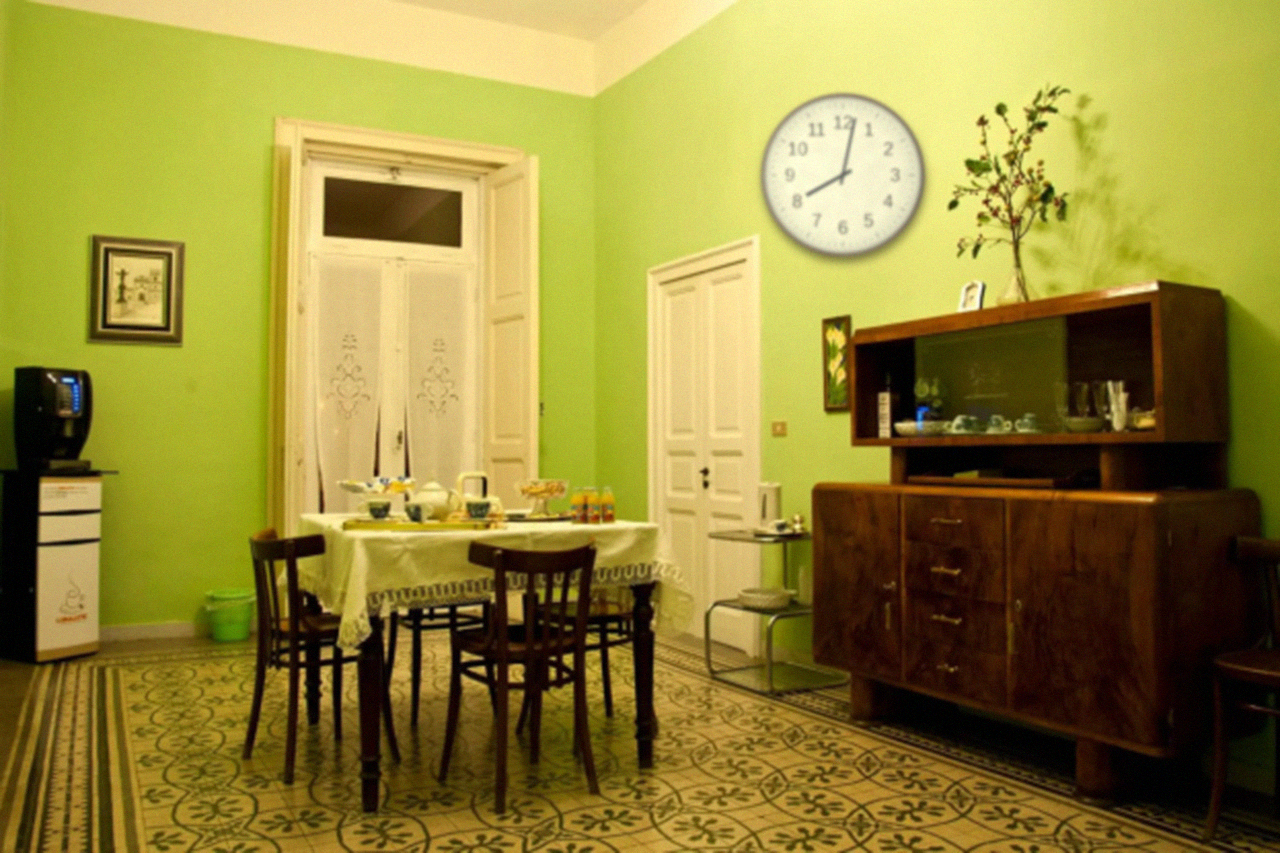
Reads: 8 h 02 min
